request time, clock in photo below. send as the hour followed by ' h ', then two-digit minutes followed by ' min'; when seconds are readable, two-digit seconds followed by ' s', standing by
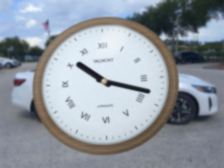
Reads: 10 h 18 min
